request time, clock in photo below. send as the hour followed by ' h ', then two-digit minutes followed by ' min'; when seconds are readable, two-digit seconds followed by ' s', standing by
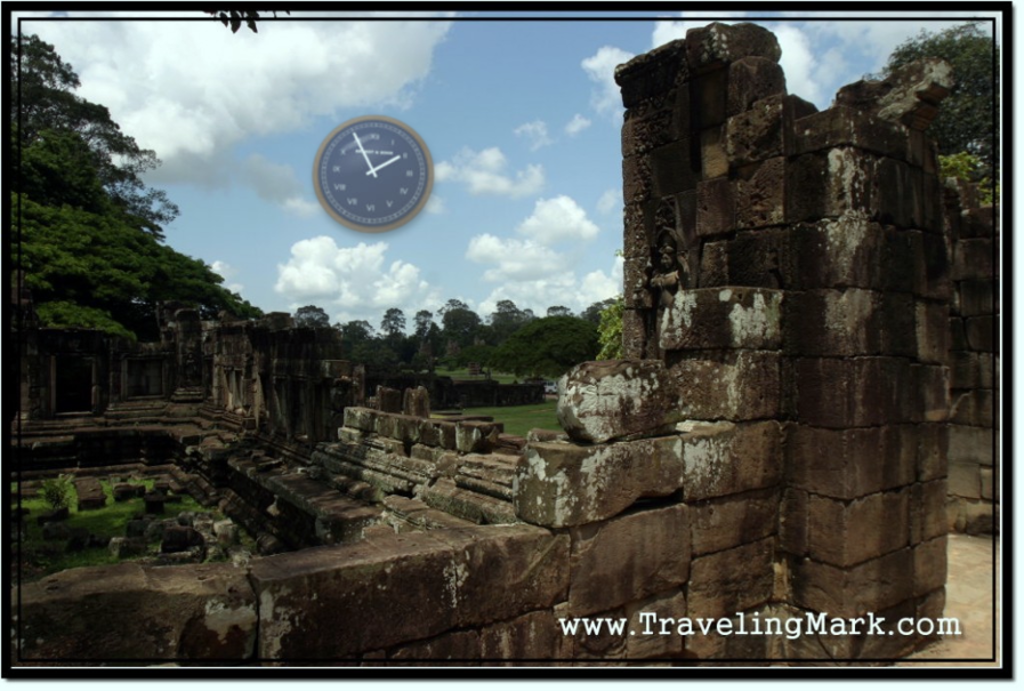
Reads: 1 h 55 min
